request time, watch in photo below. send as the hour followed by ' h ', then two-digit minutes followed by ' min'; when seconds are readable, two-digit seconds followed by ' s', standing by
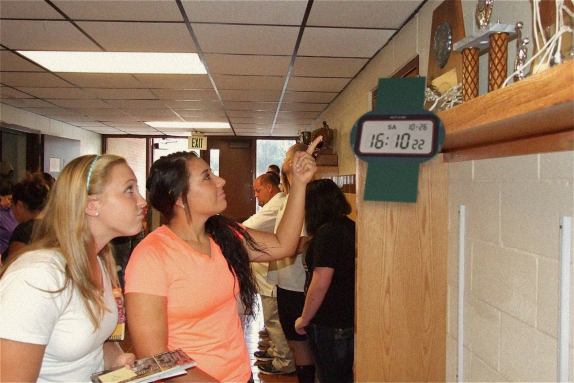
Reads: 16 h 10 min 22 s
